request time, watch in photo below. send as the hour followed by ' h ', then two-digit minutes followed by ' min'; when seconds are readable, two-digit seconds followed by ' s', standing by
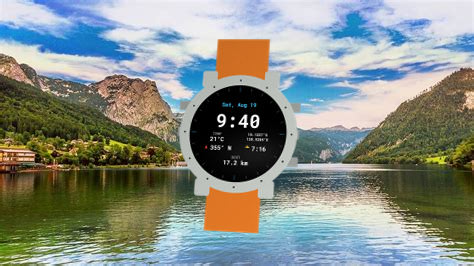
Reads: 9 h 40 min
